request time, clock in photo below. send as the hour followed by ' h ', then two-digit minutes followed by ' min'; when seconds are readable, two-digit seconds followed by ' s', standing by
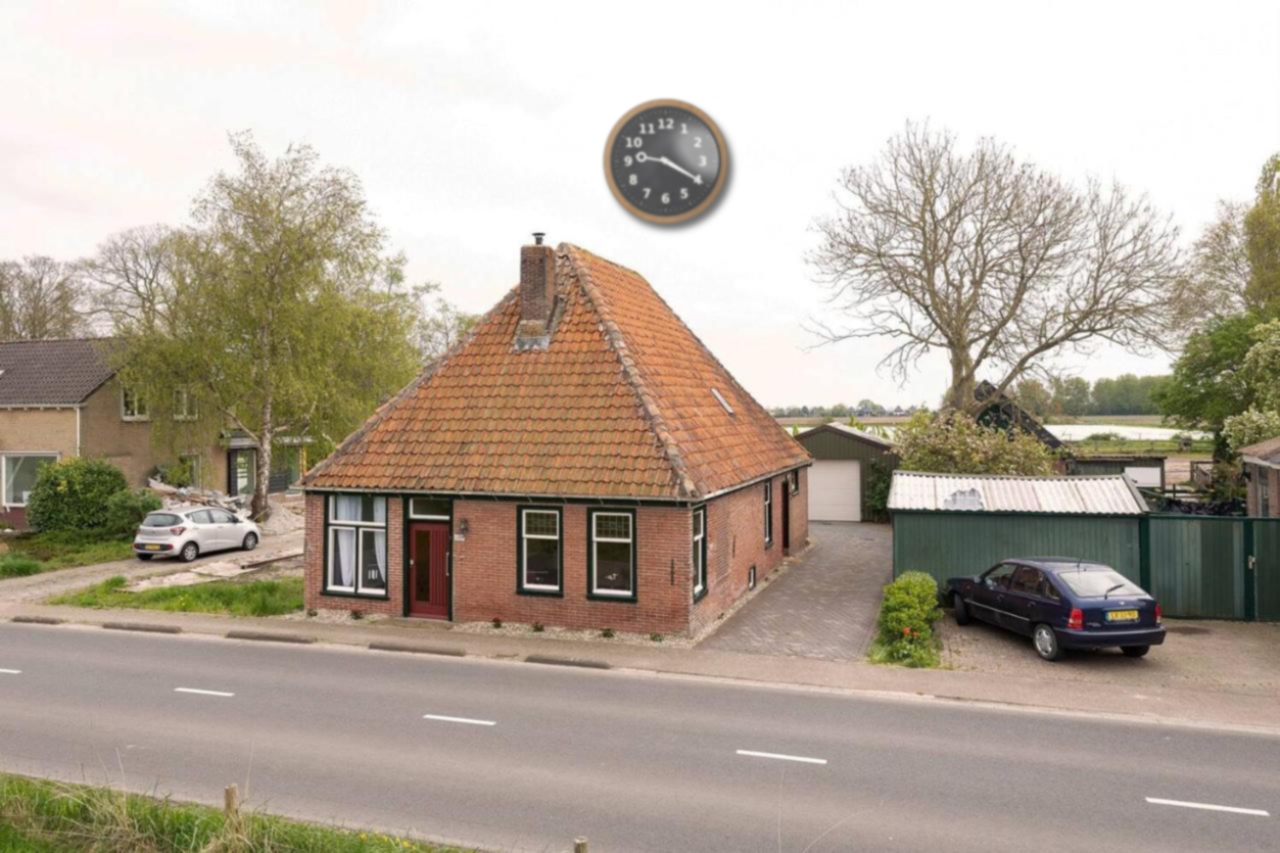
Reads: 9 h 20 min
